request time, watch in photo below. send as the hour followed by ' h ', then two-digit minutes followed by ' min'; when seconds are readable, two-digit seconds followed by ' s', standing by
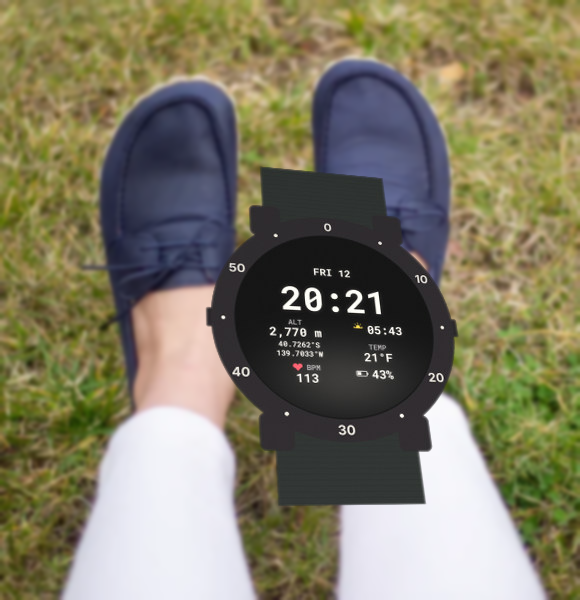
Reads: 20 h 21 min
